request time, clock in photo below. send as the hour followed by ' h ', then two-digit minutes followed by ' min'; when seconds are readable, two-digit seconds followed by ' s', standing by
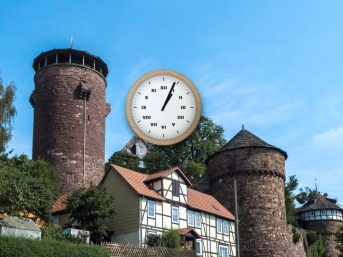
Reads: 1 h 04 min
